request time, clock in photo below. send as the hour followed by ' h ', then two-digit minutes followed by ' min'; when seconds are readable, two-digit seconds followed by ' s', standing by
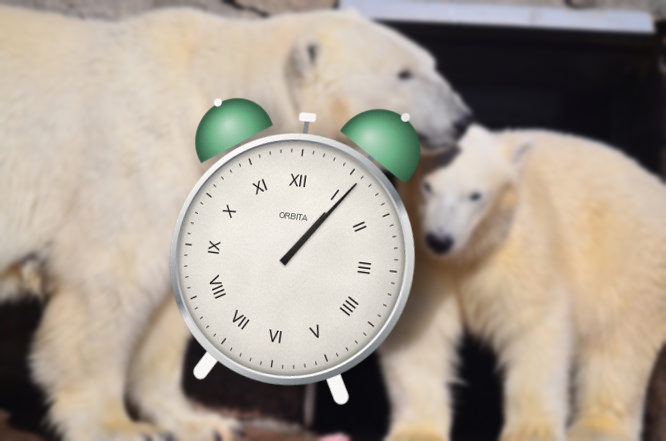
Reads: 1 h 06 min
